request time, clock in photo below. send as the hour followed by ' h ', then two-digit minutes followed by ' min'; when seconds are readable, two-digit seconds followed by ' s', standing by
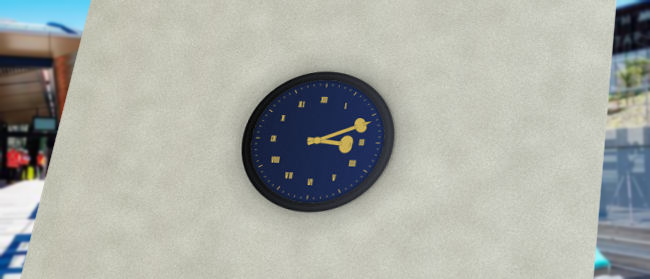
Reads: 3 h 11 min
